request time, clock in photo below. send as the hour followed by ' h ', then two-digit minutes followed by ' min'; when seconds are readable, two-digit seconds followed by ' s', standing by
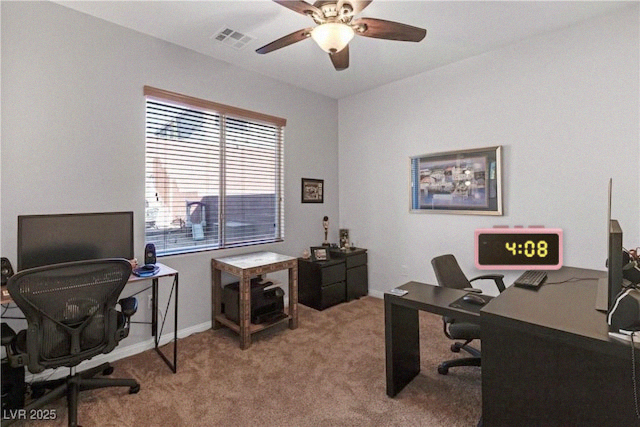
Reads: 4 h 08 min
